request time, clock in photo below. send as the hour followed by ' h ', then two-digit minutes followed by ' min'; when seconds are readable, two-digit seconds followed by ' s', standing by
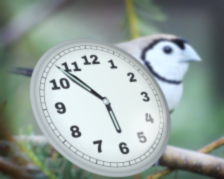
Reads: 5 h 53 min
